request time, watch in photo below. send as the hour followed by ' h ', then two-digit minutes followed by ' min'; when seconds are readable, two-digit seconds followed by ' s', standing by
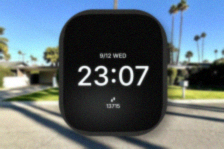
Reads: 23 h 07 min
